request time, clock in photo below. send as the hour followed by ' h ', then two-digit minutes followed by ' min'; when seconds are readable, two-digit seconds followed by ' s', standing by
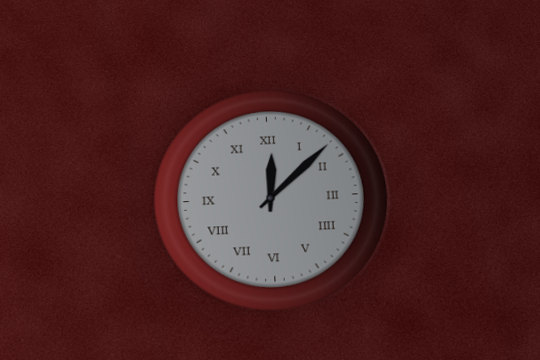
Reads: 12 h 08 min
